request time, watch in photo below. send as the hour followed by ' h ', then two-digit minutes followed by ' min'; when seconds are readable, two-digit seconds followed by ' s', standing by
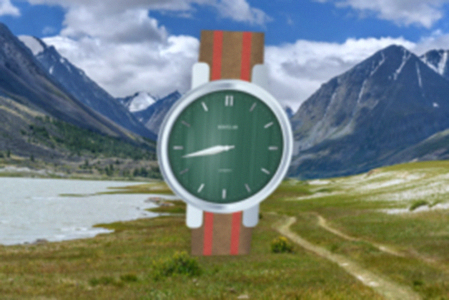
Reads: 8 h 43 min
